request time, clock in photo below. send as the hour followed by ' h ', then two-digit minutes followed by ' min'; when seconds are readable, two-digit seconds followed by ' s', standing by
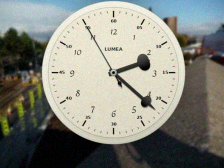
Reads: 2 h 21 min 55 s
